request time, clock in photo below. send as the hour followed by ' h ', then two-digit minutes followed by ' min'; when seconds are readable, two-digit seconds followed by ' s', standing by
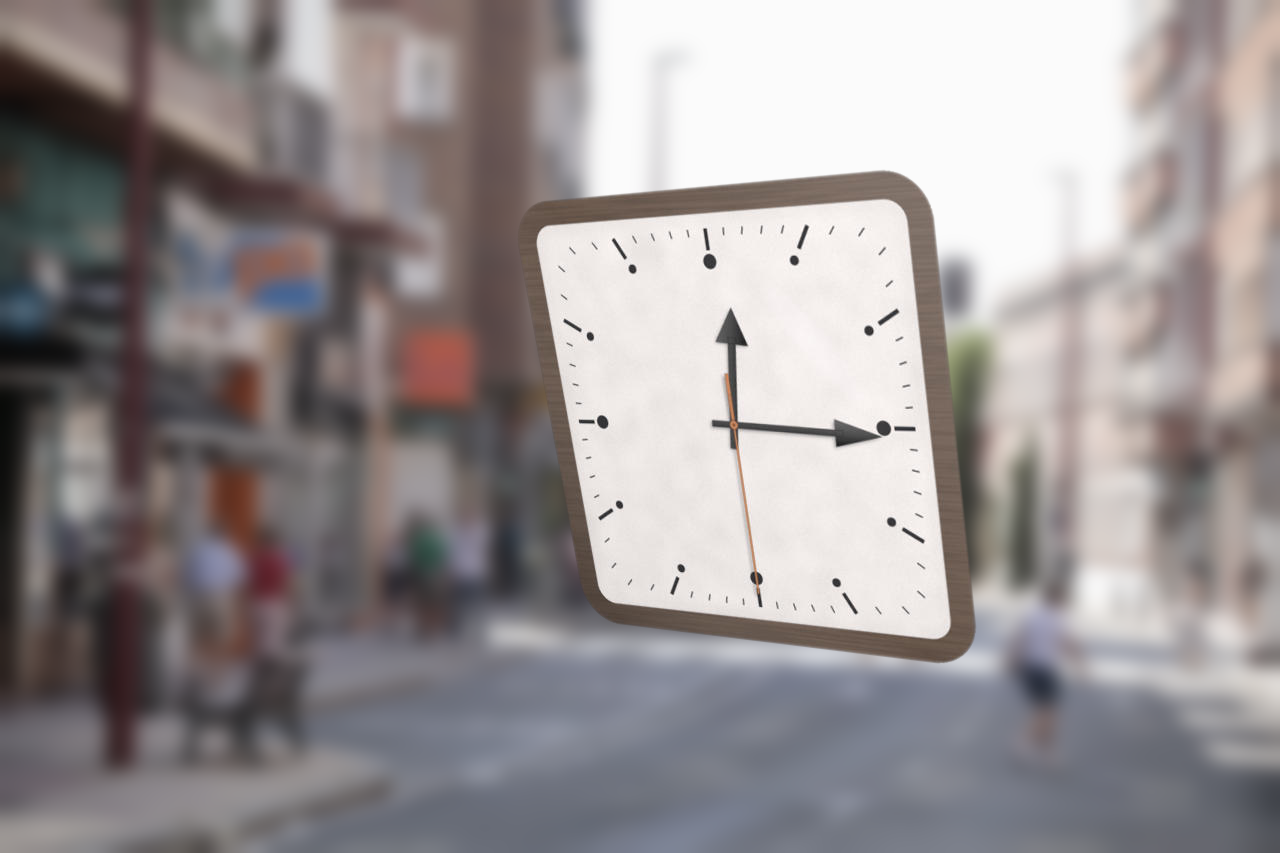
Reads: 12 h 15 min 30 s
